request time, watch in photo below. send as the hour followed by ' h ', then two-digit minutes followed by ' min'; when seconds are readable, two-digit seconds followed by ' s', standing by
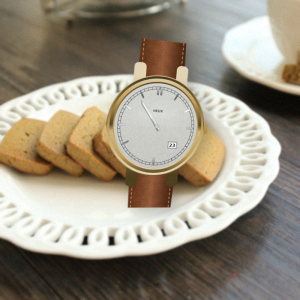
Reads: 10 h 54 min
